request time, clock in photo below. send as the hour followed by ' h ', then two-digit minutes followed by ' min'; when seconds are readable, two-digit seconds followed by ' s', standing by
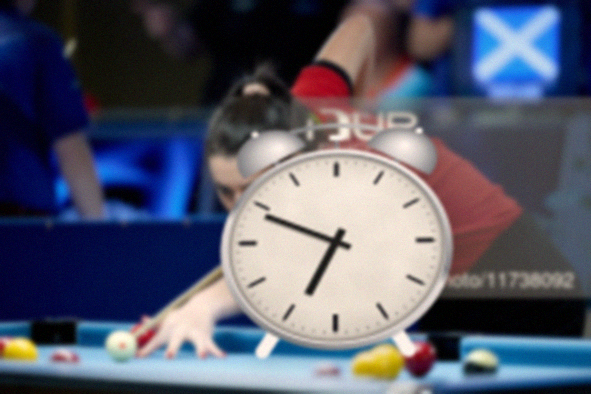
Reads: 6 h 49 min
